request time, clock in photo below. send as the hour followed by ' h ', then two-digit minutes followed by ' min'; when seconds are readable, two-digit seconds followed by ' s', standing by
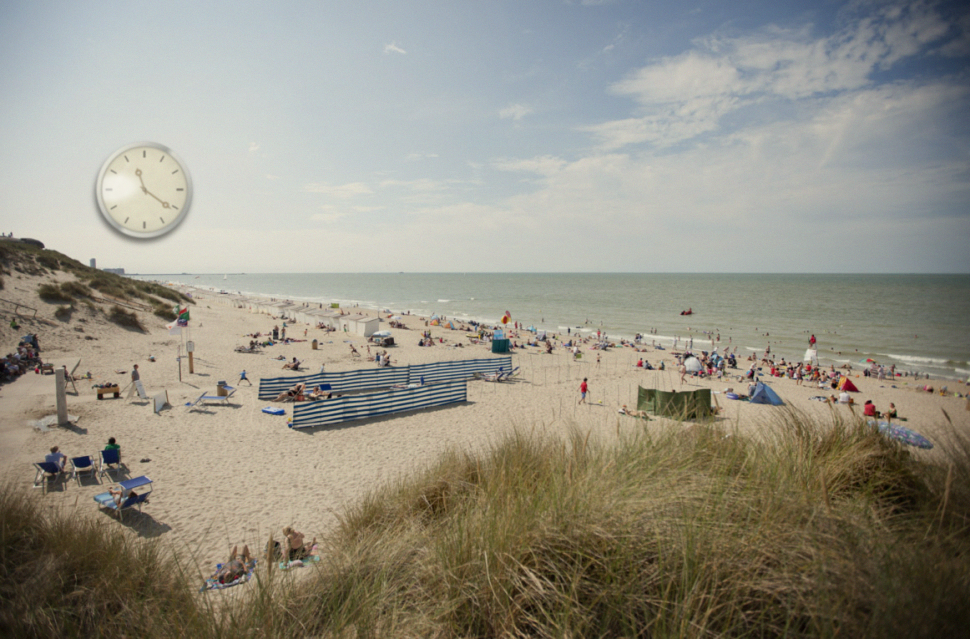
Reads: 11 h 21 min
